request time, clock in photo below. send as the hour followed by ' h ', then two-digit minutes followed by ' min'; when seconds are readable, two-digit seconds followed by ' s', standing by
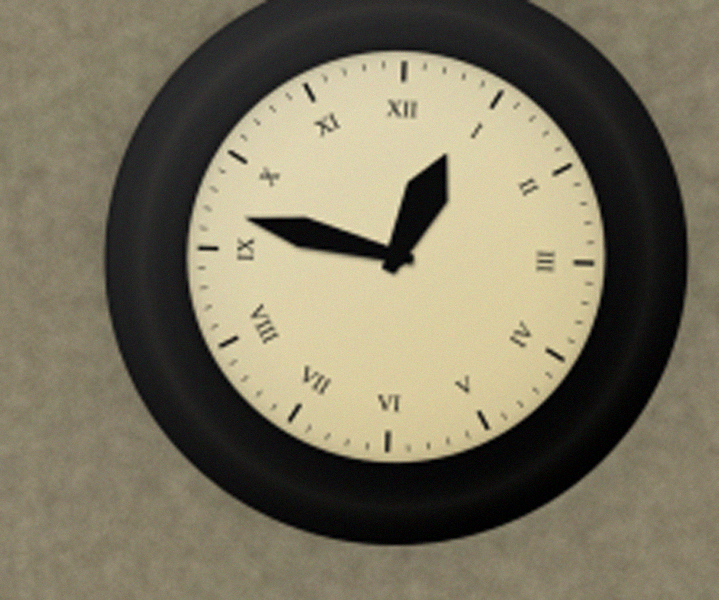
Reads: 12 h 47 min
